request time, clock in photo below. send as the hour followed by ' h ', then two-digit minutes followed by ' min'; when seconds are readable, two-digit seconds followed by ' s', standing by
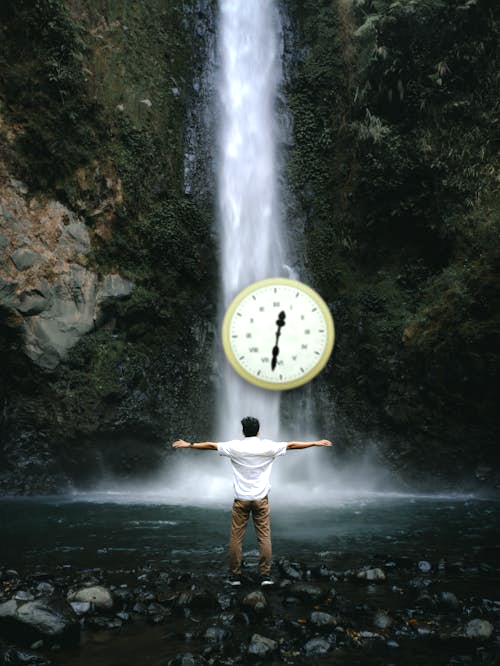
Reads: 12 h 32 min
